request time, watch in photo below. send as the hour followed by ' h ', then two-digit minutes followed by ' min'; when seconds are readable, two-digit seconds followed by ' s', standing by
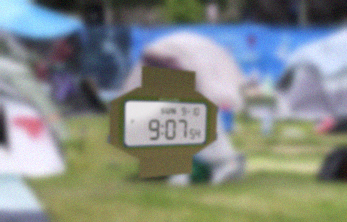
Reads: 9 h 07 min
